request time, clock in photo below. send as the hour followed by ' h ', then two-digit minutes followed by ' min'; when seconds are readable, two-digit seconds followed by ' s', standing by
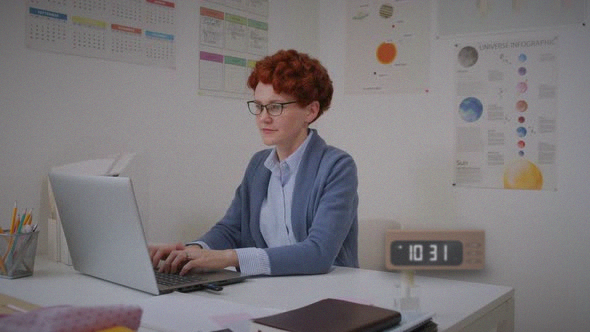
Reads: 10 h 31 min
